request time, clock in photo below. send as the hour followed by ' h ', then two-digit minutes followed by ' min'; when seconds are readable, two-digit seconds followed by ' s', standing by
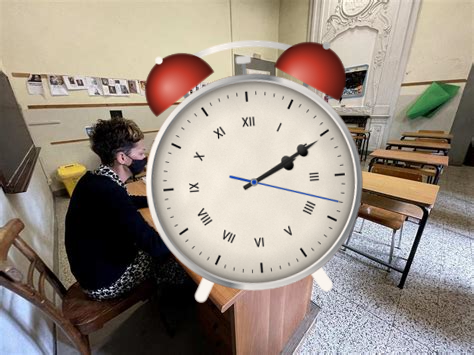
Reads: 2 h 10 min 18 s
